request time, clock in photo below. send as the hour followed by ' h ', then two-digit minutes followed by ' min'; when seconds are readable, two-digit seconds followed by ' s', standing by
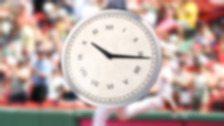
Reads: 10 h 16 min
